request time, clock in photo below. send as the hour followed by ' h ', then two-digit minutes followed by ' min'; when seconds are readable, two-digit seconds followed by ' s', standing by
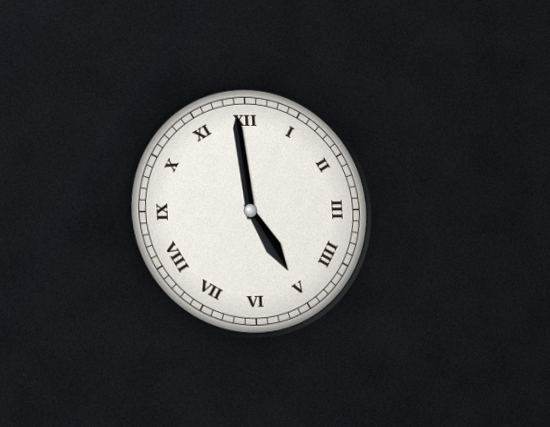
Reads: 4 h 59 min
